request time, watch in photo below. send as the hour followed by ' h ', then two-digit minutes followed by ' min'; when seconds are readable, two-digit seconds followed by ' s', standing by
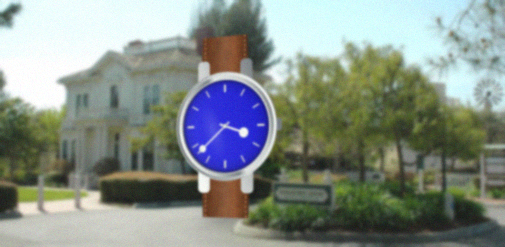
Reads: 3 h 38 min
